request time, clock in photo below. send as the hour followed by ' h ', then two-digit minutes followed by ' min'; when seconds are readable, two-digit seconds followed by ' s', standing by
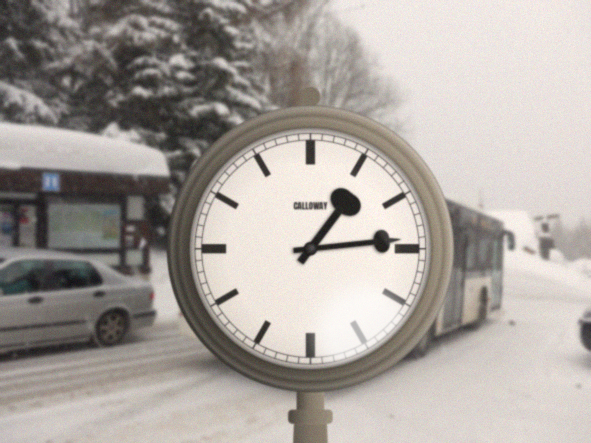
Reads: 1 h 14 min
